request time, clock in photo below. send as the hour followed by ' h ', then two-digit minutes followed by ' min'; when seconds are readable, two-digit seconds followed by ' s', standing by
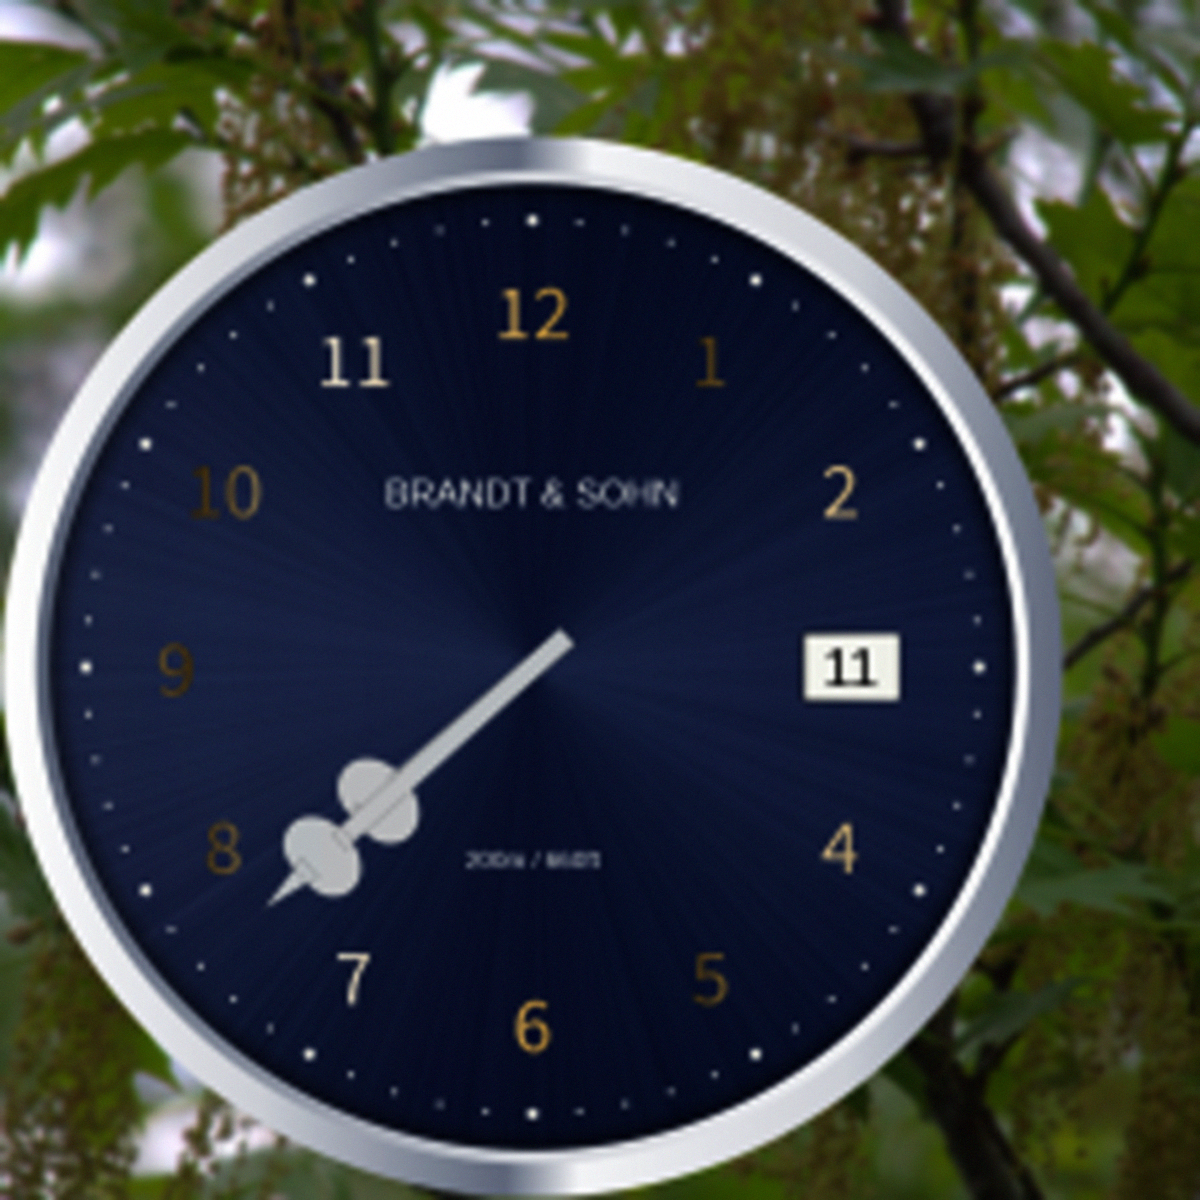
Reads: 7 h 38 min
